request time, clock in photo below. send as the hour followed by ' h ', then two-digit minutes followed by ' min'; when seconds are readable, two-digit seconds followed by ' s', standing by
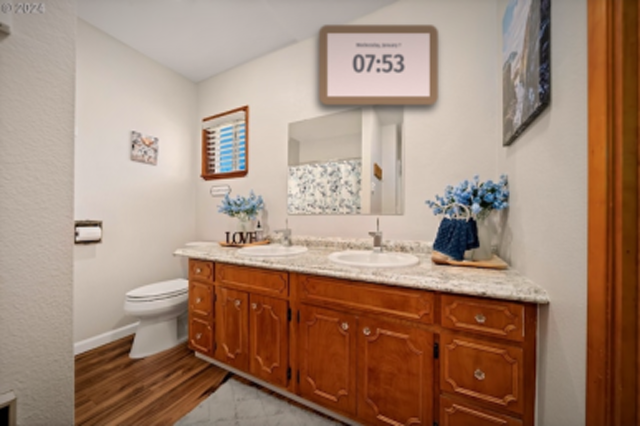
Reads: 7 h 53 min
